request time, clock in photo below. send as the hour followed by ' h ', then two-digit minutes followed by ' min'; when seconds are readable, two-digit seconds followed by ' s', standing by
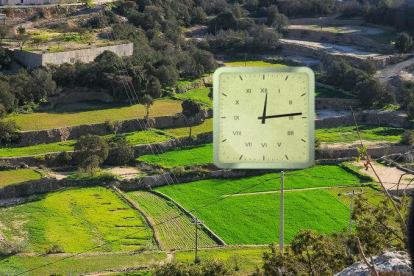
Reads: 12 h 14 min
